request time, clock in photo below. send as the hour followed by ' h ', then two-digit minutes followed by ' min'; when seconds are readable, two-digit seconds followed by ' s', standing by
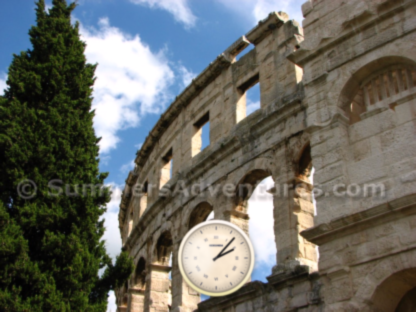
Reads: 2 h 07 min
